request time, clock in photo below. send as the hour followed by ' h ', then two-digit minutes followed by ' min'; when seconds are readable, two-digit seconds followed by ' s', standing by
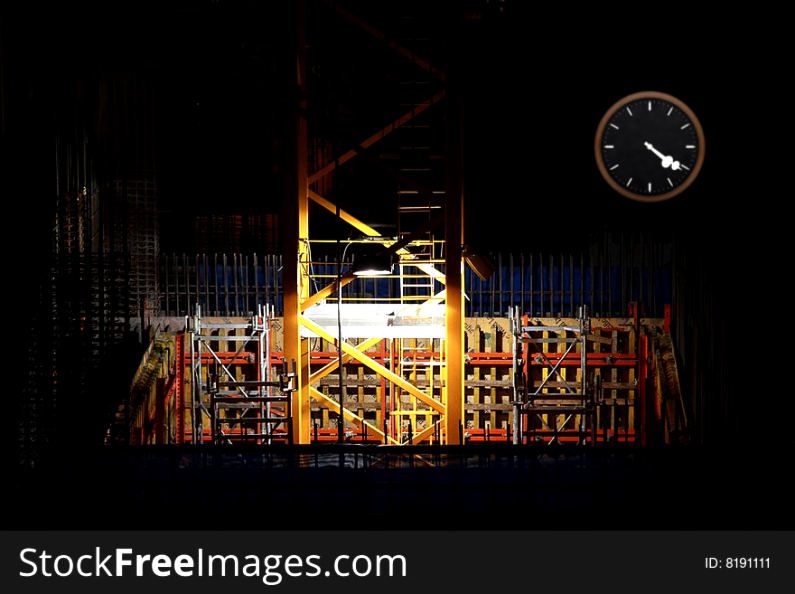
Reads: 4 h 21 min
